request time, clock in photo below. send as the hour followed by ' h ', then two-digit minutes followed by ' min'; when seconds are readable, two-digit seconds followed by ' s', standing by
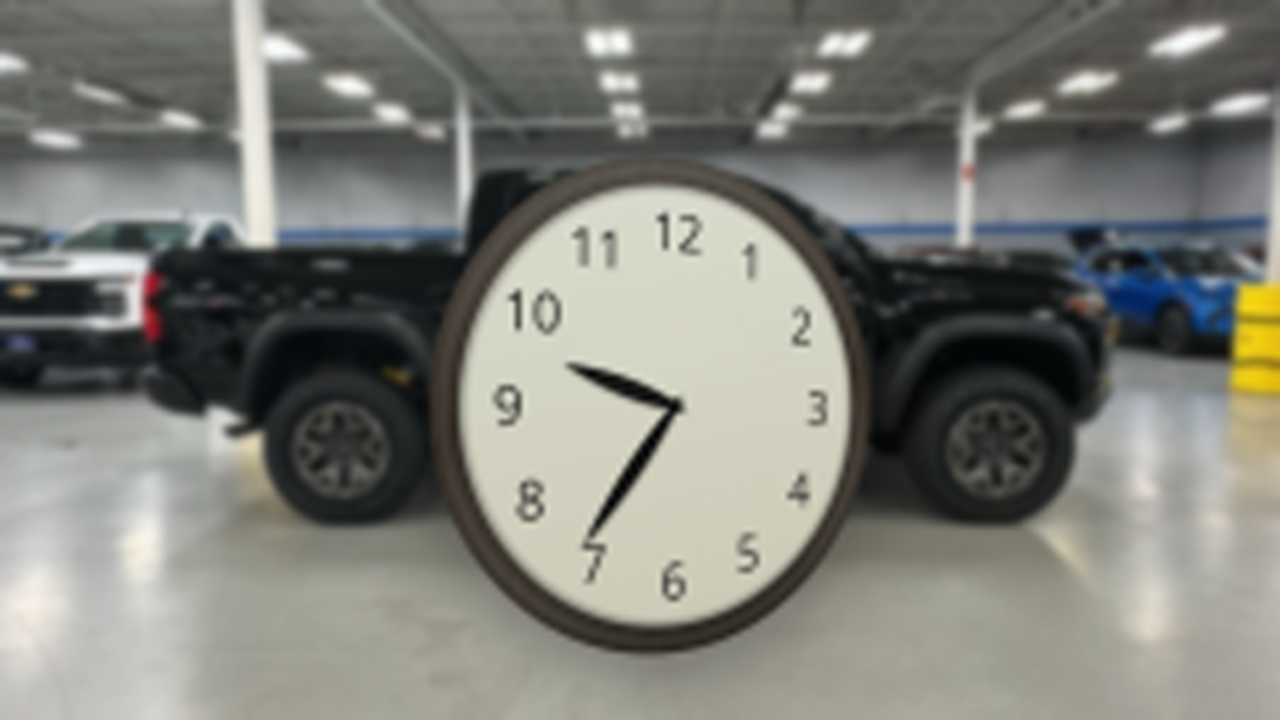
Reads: 9 h 36 min
